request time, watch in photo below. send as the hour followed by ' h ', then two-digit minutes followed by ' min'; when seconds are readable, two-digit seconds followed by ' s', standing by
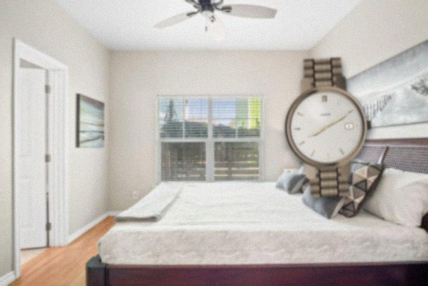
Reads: 8 h 10 min
